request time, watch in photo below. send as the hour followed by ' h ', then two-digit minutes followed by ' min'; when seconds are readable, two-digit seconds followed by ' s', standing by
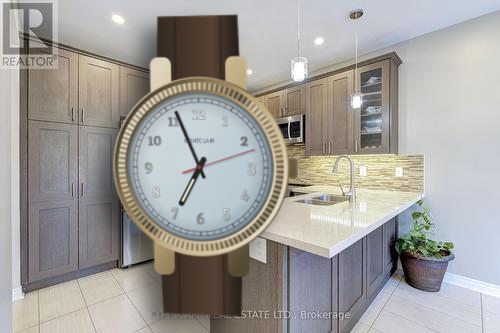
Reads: 6 h 56 min 12 s
